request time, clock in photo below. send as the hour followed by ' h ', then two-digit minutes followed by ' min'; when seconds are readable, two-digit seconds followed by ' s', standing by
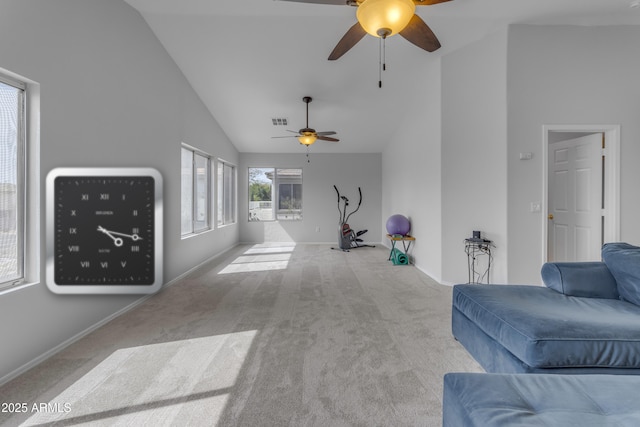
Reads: 4 h 17 min
